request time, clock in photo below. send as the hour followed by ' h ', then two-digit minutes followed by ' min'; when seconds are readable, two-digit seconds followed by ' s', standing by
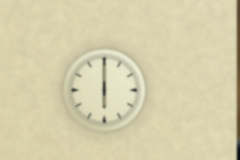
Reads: 6 h 00 min
